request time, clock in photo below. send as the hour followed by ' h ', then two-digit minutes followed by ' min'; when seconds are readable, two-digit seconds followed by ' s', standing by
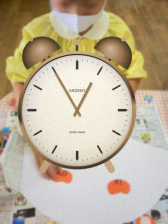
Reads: 12 h 55 min
